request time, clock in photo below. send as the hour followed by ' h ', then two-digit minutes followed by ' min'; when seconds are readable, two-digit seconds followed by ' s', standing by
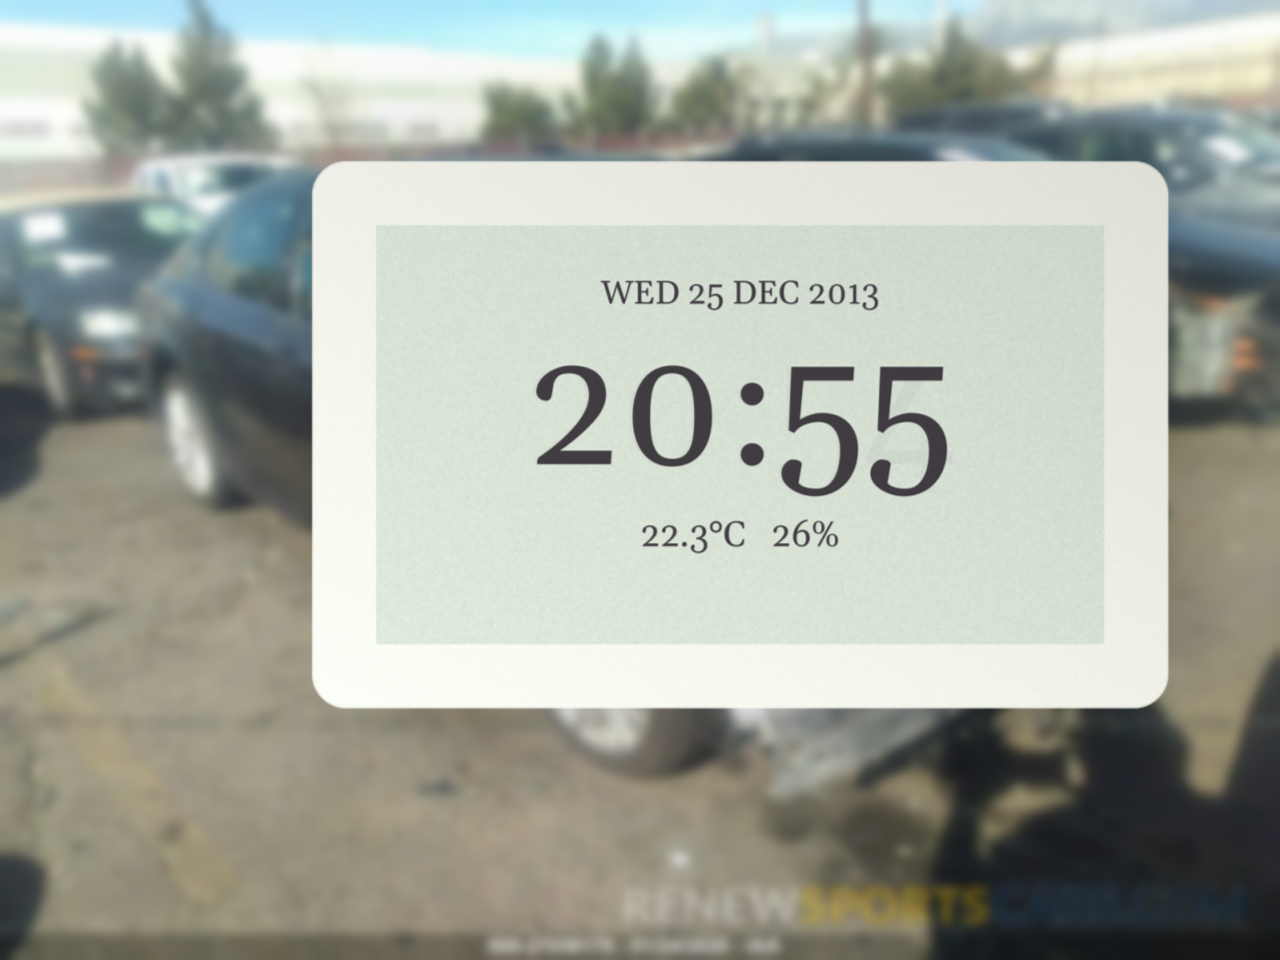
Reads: 20 h 55 min
